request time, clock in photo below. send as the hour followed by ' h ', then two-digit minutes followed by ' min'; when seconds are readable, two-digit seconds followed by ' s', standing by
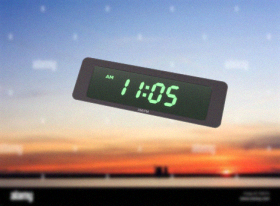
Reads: 11 h 05 min
